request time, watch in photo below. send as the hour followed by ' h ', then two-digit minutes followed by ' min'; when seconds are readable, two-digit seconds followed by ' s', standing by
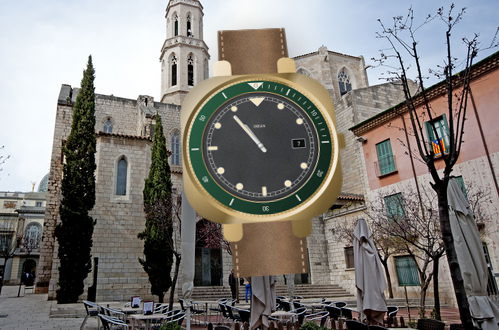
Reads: 10 h 54 min
